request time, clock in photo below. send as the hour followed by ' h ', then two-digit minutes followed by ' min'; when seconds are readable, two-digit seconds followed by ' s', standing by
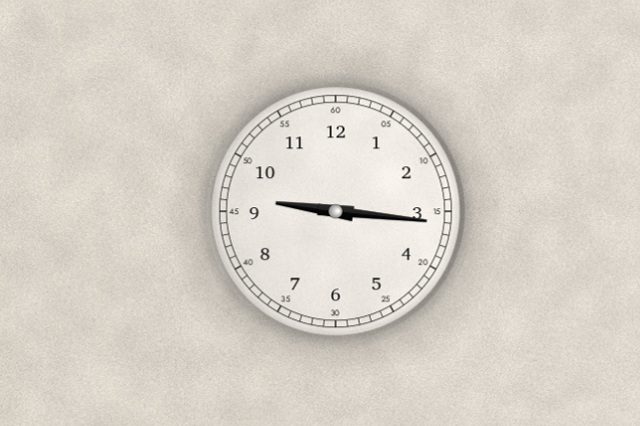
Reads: 9 h 16 min
